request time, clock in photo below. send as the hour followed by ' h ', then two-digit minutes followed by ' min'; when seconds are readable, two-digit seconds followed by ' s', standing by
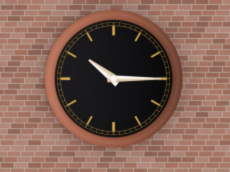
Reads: 10 h 15 min
